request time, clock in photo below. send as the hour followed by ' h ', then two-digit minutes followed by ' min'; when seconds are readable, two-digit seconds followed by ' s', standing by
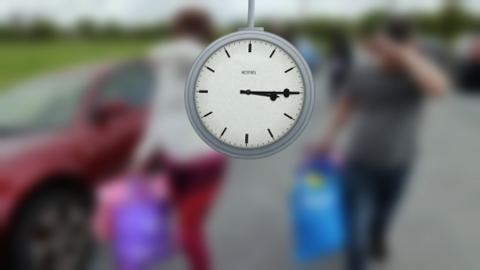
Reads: 3 h 15 min
